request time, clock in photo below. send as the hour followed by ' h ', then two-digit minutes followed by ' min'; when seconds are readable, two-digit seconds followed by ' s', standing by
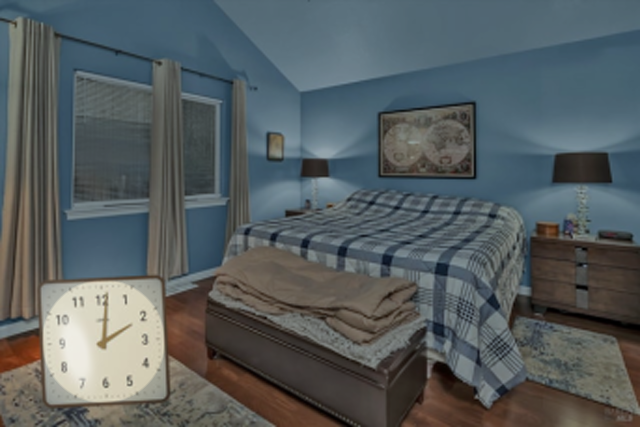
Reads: 2 h 01 min
